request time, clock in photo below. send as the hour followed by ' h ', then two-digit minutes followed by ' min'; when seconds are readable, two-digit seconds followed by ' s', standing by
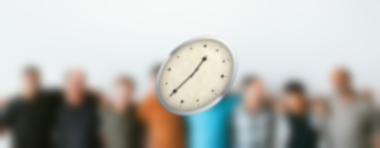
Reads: 12 h 35 min
